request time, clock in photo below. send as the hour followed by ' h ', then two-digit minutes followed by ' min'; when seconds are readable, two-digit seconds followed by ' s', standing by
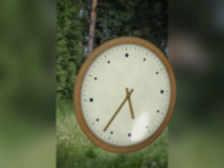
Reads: 5 h 37 min
